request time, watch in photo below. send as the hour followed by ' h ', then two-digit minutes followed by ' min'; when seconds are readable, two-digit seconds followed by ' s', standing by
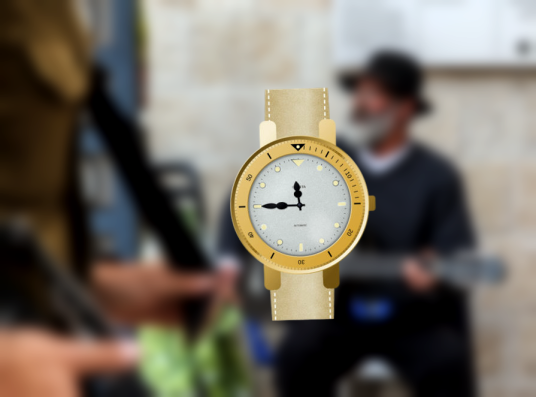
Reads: 11 h 45 min
